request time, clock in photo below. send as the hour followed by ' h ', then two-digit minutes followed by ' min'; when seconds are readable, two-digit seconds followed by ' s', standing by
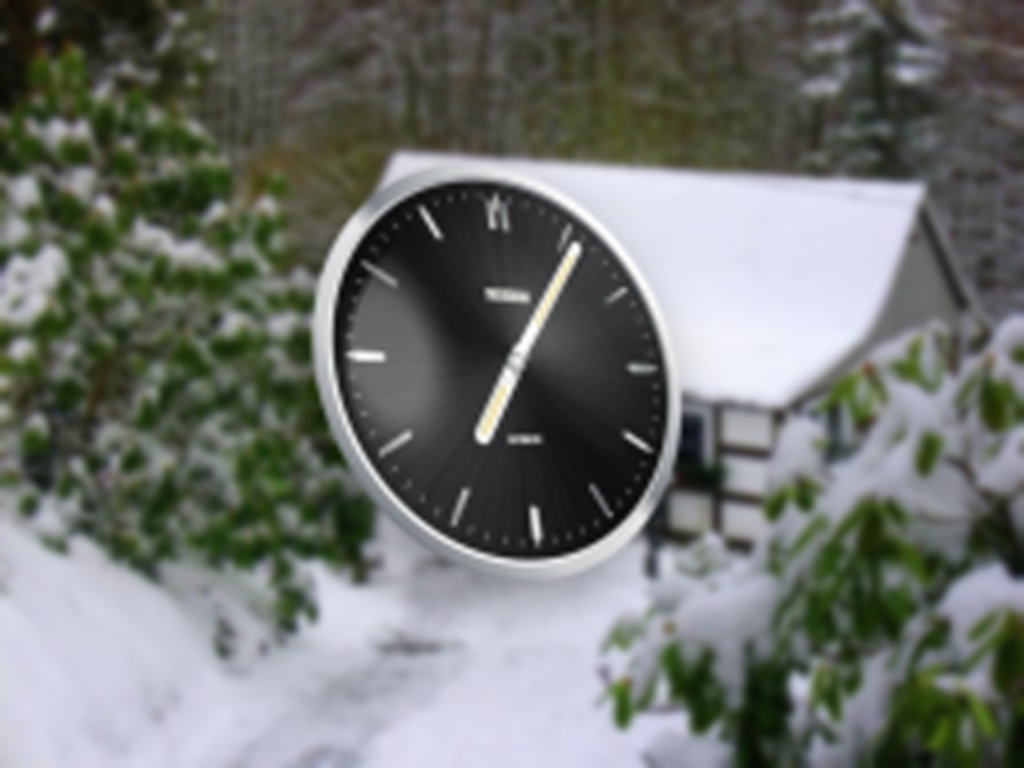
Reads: 7 h 06 min
